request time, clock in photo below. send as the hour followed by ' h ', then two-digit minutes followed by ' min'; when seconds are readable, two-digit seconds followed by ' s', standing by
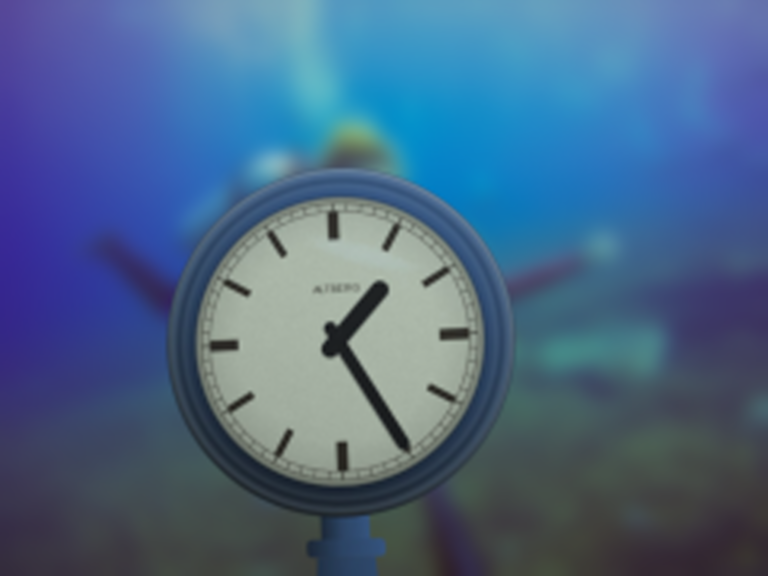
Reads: 1 h 25 min
